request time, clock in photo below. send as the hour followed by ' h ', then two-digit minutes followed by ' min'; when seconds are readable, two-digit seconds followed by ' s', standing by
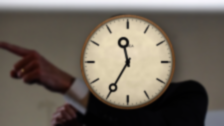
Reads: 11 h 35 min
